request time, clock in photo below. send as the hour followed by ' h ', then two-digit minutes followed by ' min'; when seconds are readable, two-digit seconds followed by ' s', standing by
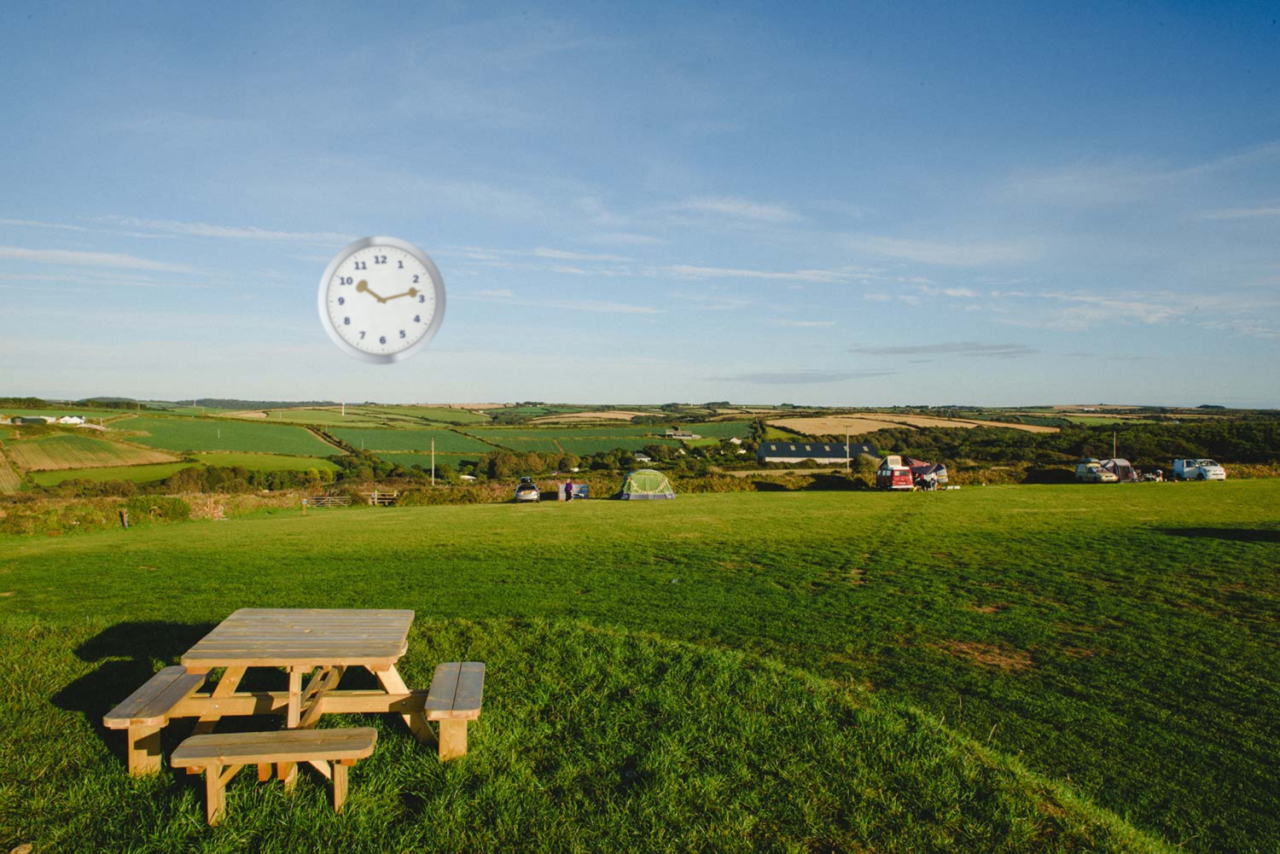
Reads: 10 h 13 min
